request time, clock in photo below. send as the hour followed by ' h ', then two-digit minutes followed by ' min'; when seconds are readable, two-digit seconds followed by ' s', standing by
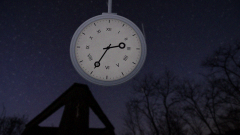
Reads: 2 h 35 min
